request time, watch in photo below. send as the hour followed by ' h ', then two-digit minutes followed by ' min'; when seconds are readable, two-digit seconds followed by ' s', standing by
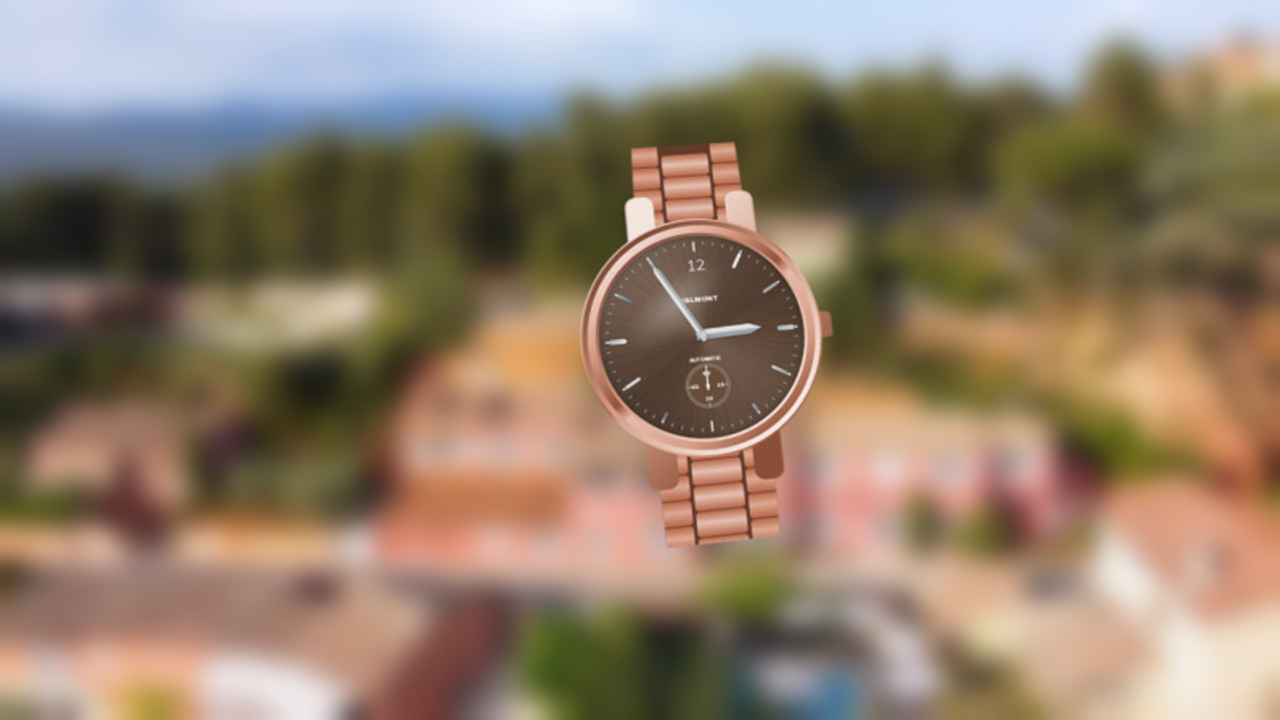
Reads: 2 h 55 min
